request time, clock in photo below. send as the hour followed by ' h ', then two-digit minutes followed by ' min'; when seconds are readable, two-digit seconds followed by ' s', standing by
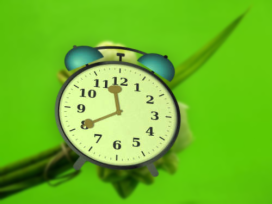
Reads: 11 h 40 min
